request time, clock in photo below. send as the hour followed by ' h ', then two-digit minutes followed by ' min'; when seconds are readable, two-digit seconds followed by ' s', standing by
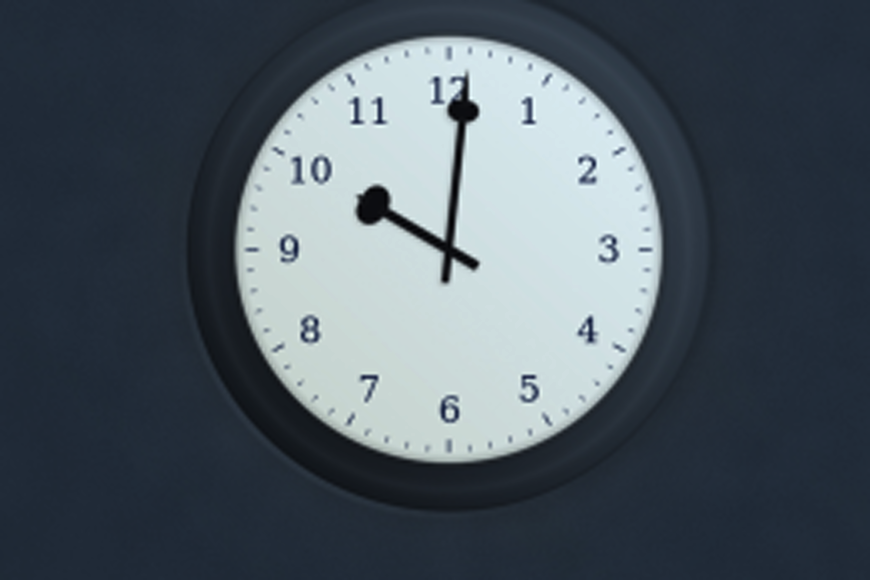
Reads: 10 h 01 min
